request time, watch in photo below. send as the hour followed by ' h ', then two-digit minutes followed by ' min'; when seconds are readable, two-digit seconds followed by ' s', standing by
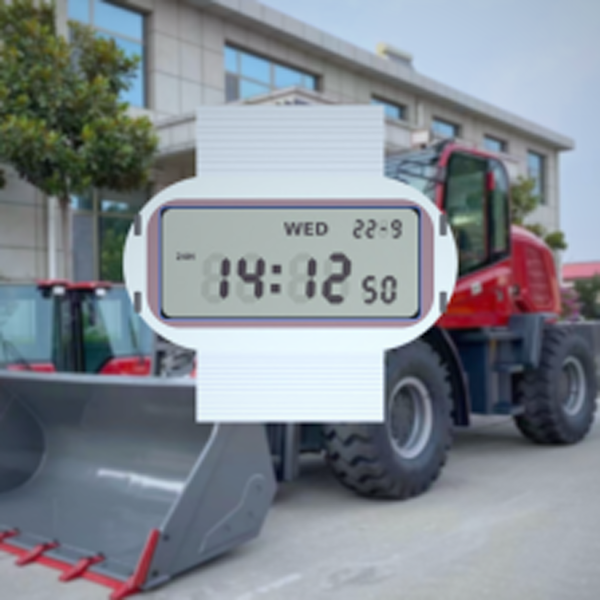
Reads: 14 h 12 min 50 s
